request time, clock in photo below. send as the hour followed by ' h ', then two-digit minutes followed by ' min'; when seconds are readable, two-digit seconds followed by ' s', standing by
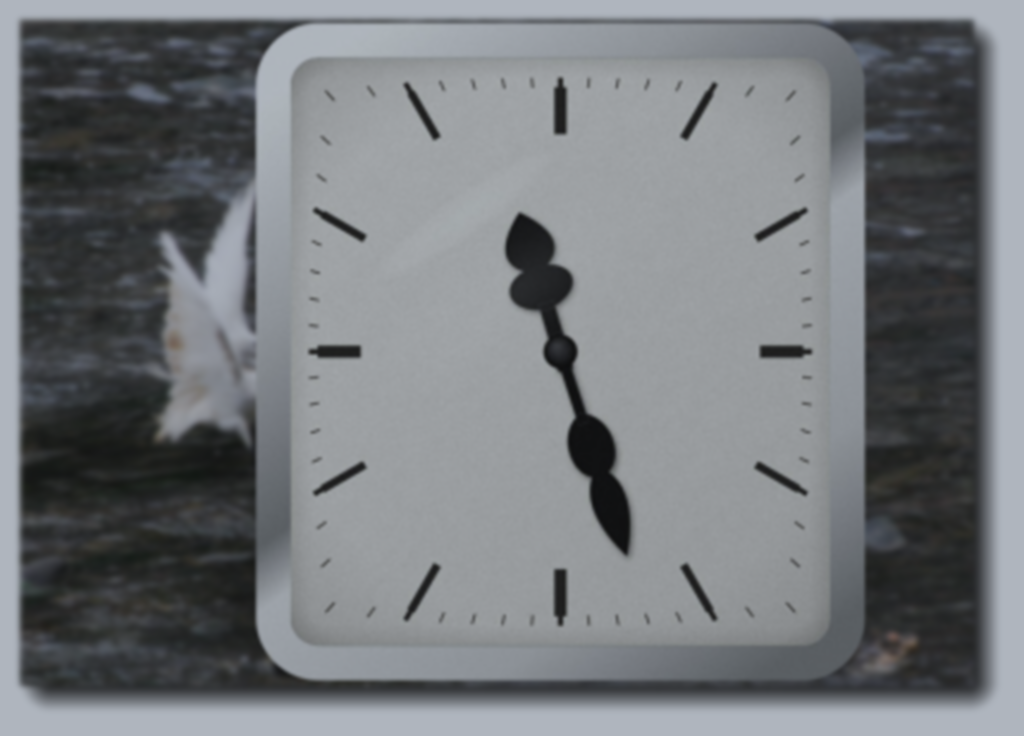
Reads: 11 h 27 min
